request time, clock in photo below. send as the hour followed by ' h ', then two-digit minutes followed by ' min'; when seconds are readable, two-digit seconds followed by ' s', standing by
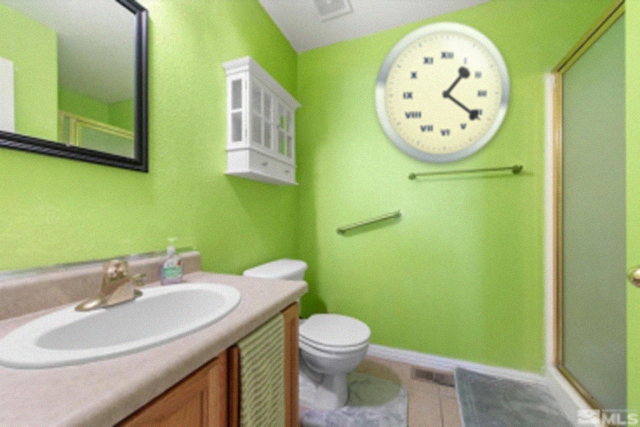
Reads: 1 h 21 min
